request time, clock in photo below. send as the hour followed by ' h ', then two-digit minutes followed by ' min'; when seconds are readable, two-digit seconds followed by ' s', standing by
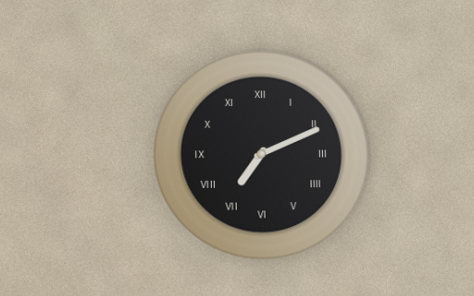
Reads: 7 h 11 min
